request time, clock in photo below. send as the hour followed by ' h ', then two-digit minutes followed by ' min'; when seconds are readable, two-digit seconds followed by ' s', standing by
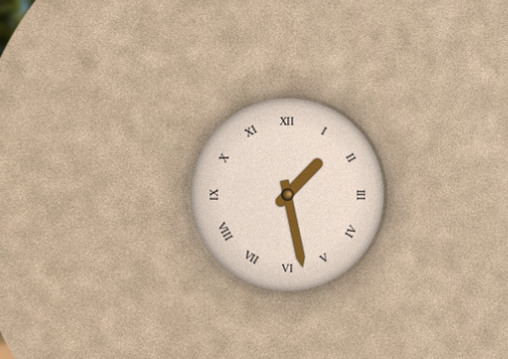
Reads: 1 h 28 min
